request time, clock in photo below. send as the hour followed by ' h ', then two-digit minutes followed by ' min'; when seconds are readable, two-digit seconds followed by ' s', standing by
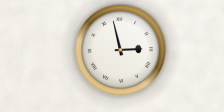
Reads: 2 h 58 min
